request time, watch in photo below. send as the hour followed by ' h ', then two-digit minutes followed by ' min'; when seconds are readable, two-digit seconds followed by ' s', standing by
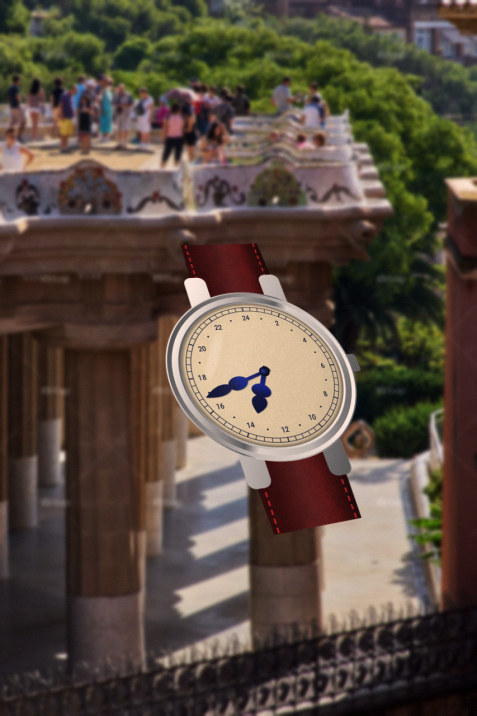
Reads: 13 h 42 min
